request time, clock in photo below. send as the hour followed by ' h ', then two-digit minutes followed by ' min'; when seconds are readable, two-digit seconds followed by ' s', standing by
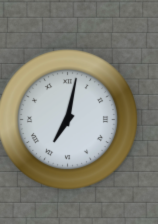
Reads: 7 h 02 min
